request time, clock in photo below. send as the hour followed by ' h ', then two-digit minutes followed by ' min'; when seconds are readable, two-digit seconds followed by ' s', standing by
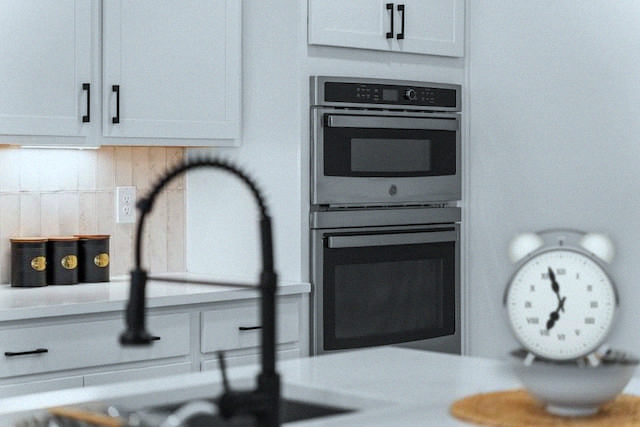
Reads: 6 h 57 min
